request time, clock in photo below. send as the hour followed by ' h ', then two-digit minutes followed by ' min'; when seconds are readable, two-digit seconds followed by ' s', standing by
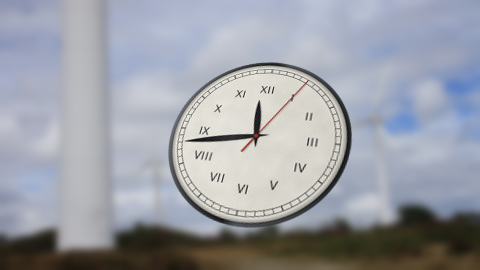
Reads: 11 h 43 min 05 s
